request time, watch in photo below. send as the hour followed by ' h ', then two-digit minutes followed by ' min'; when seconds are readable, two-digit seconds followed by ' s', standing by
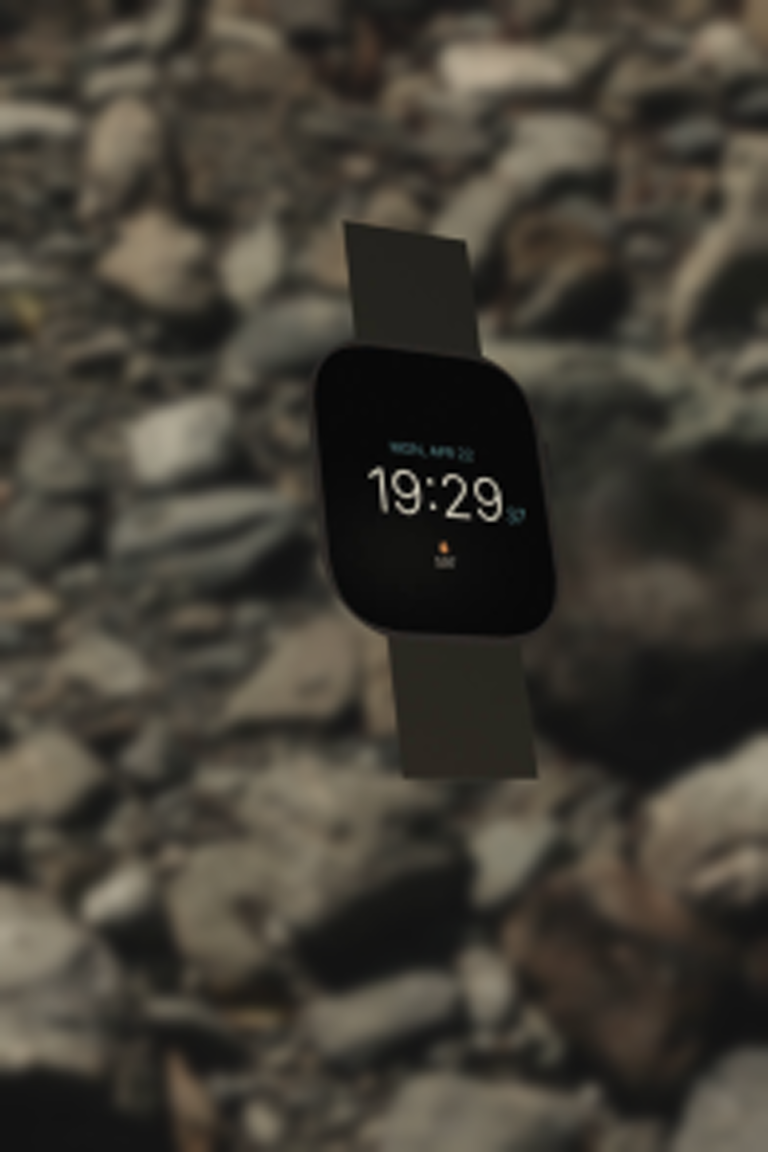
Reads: 19 h 29 min
